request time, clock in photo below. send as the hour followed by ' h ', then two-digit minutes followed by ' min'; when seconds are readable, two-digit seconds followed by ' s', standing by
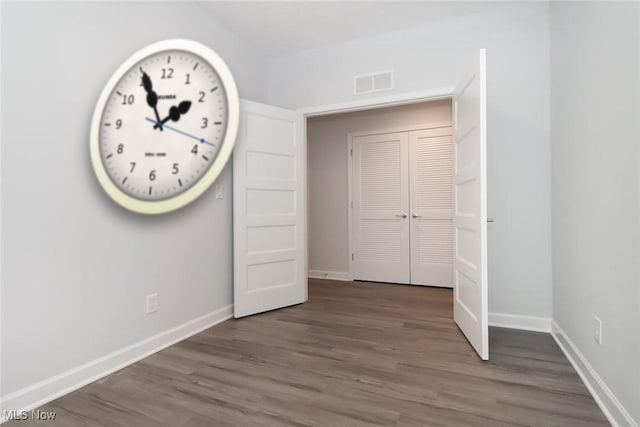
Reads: 1 h 55 min 18 s
